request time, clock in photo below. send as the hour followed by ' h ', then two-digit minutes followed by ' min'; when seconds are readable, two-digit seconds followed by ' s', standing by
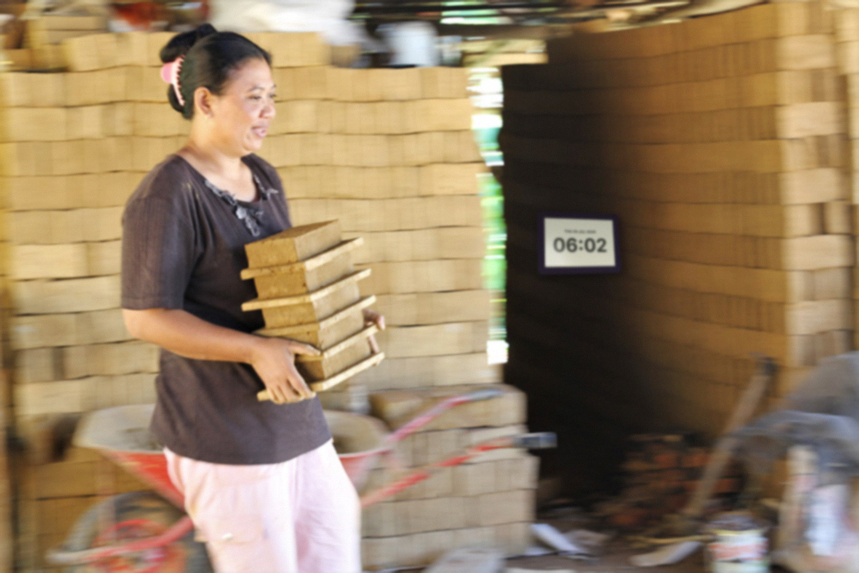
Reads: 6 h 02 min
